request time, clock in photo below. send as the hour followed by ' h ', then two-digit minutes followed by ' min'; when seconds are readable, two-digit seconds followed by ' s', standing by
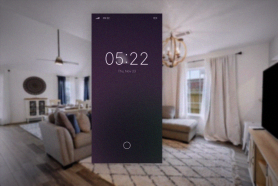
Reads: 5 h 22 min
